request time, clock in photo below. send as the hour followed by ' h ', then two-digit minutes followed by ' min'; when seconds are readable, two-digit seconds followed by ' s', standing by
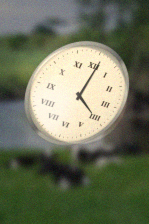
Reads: 4 h 01 min
